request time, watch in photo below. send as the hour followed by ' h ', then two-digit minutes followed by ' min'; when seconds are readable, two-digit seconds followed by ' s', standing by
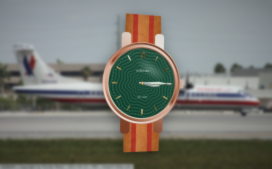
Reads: 3 h 15 min
